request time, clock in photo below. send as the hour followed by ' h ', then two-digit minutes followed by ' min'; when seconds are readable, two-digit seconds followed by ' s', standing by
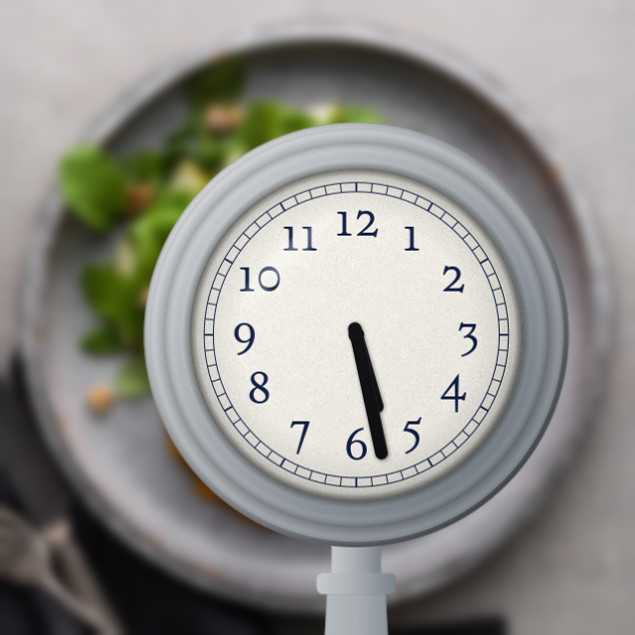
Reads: 5 h 28 min
